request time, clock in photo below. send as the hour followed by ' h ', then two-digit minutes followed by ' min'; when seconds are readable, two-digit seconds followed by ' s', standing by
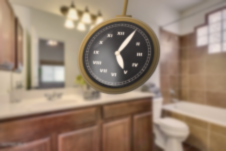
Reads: 5 h 05 min
